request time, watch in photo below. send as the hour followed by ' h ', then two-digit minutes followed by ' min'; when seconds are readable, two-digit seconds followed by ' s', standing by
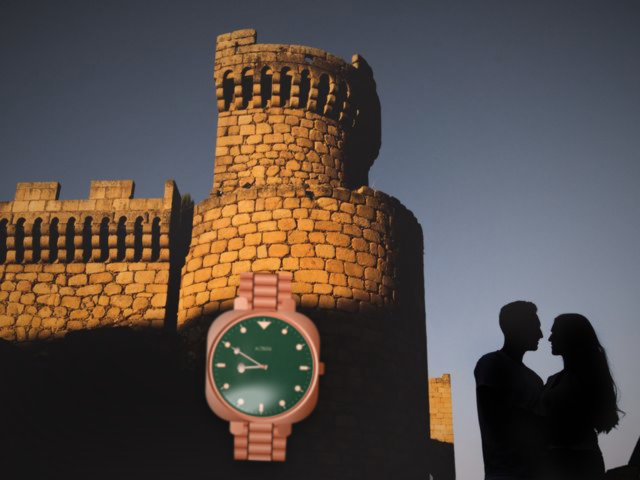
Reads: 8 h 50 min
